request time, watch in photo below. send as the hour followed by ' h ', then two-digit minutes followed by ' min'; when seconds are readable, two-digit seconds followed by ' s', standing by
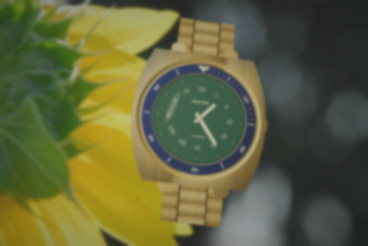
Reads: 1 h 24 min
